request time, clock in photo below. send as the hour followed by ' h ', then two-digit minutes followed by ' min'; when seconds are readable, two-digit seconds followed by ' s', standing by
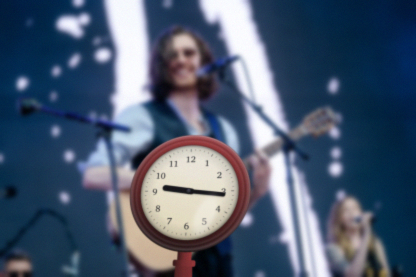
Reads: 9 h 16 min
